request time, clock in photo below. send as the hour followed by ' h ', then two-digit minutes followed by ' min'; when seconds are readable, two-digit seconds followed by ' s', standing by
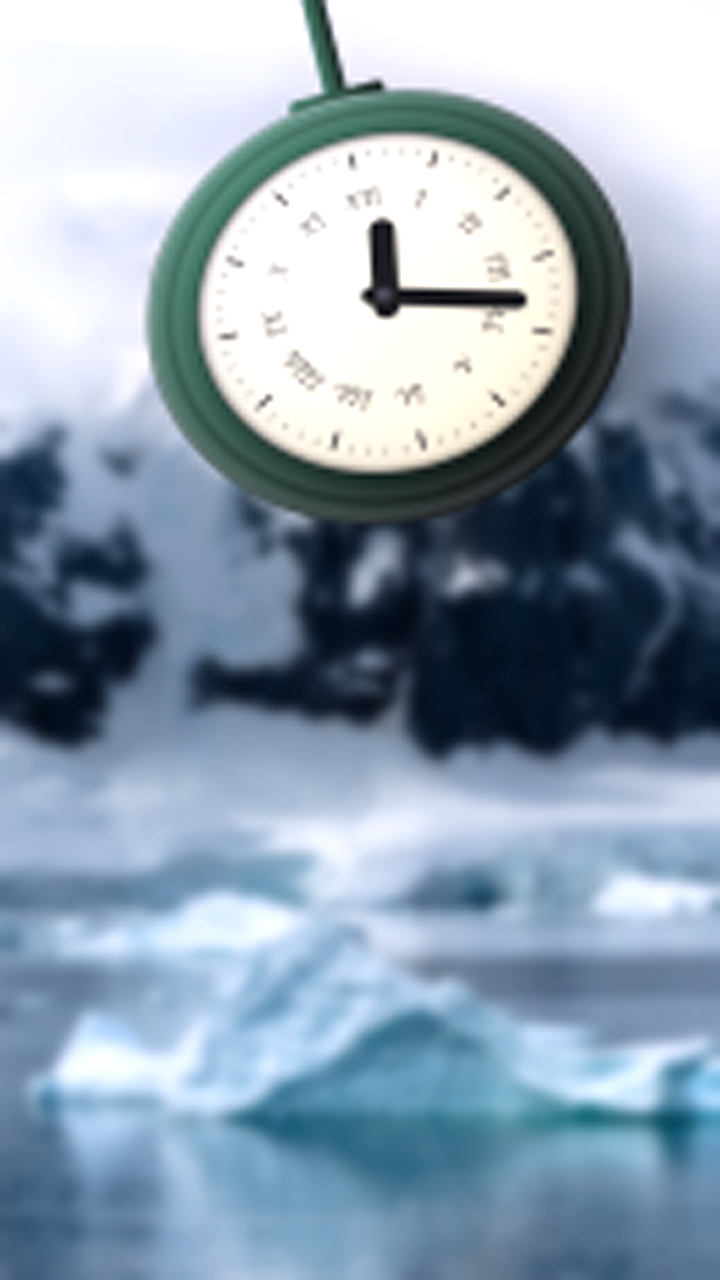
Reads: 12 h 18 min
